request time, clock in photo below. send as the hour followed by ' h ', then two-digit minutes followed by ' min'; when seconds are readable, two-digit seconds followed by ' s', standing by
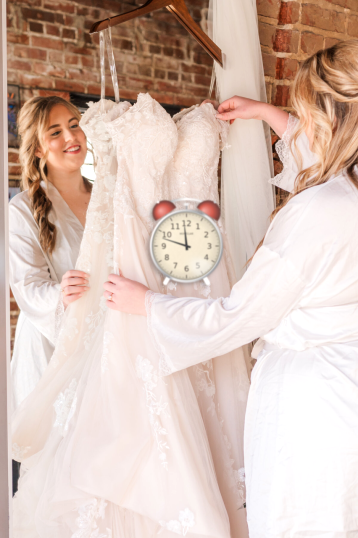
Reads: 11 h 48 min
